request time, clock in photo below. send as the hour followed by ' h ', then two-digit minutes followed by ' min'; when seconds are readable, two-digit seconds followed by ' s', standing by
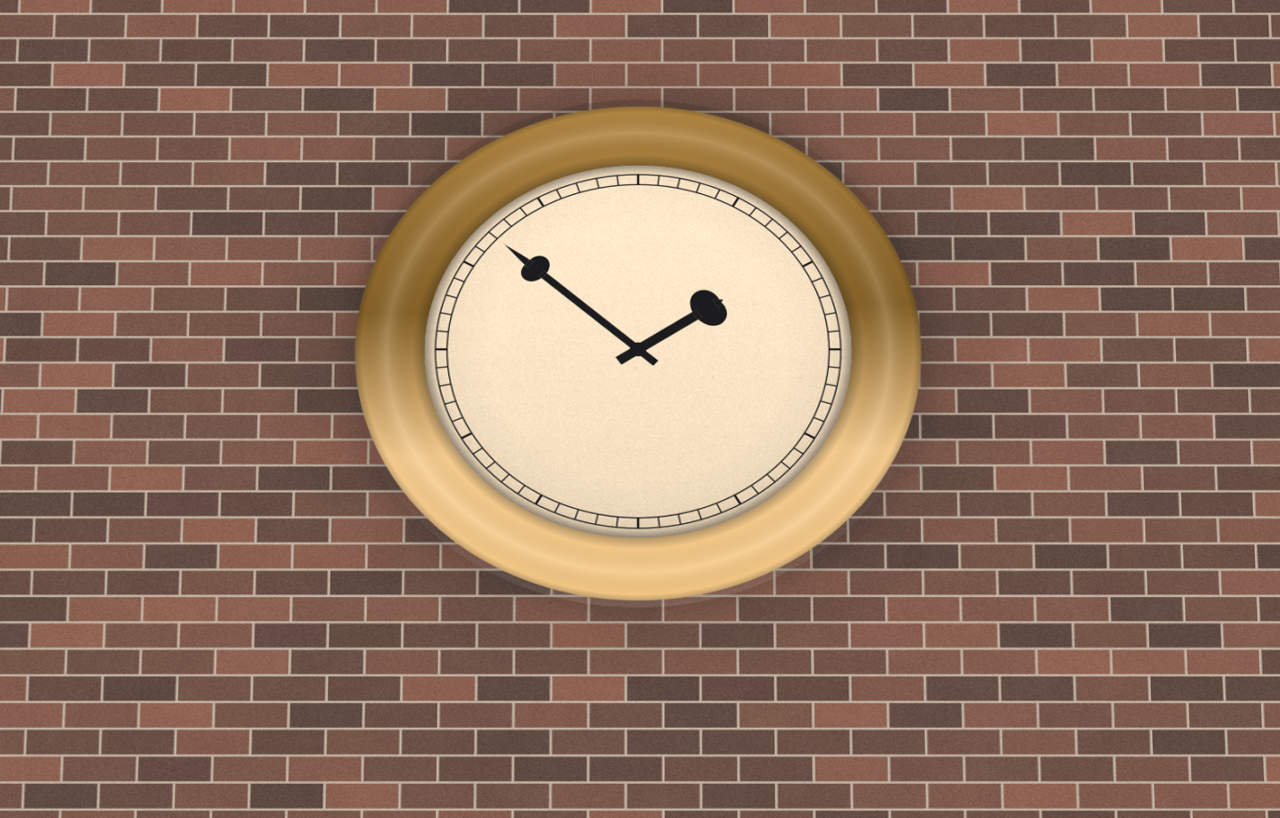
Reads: 1 h 52 min
